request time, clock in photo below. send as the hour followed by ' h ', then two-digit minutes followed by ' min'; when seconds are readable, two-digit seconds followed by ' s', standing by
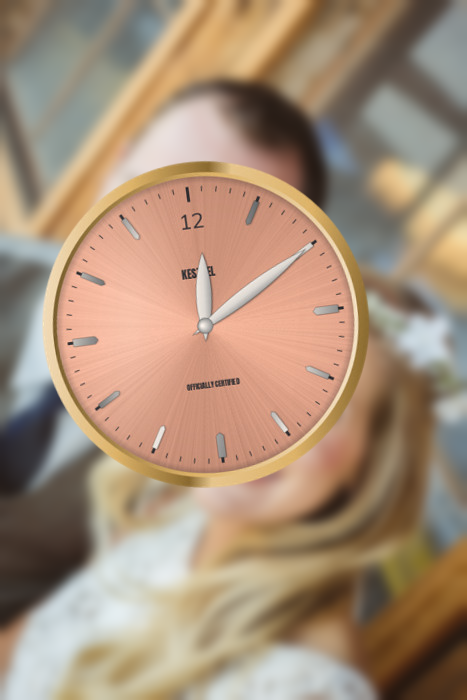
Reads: 12 h 10 min
